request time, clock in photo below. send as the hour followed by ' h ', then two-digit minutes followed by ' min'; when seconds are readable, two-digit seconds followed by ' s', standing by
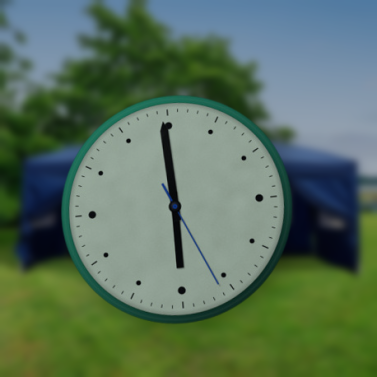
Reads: 5 h 59 min 26 s
